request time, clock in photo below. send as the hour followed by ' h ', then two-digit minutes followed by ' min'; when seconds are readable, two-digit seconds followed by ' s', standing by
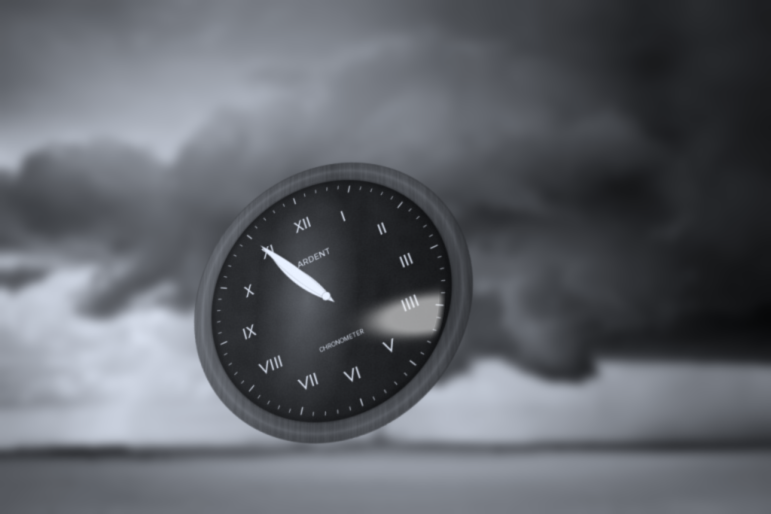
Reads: 10 h 55 min
